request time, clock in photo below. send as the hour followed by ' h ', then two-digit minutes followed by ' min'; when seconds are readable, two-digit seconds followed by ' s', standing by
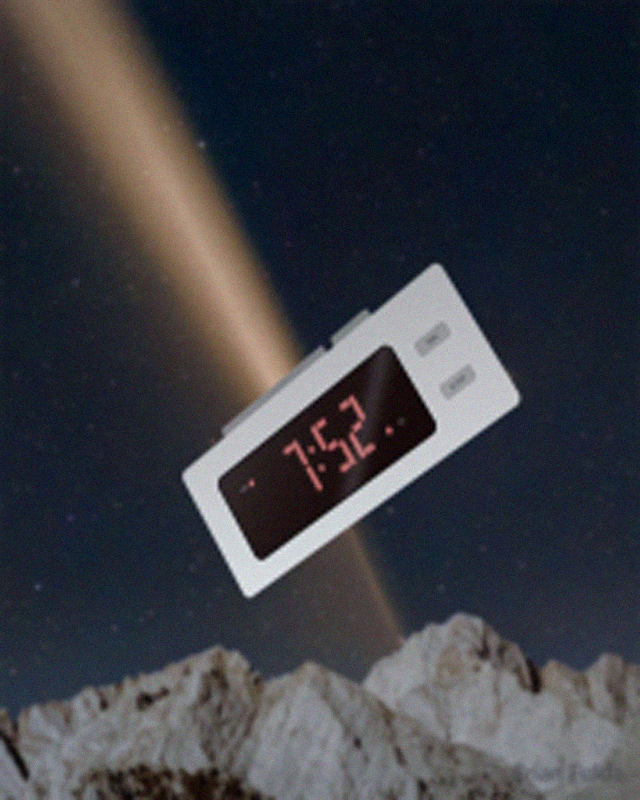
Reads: 7 h 52 min
